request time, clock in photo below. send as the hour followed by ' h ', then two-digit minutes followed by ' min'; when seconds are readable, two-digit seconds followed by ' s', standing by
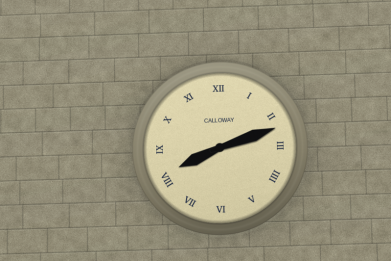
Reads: 8 h 12 min
